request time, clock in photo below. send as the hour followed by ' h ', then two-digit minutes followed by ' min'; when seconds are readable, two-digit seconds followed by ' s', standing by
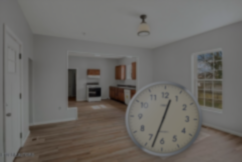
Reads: 12 h 33 min
